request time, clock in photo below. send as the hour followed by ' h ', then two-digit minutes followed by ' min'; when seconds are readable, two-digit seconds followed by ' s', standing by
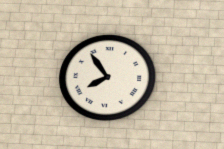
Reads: 7 h 54 min
